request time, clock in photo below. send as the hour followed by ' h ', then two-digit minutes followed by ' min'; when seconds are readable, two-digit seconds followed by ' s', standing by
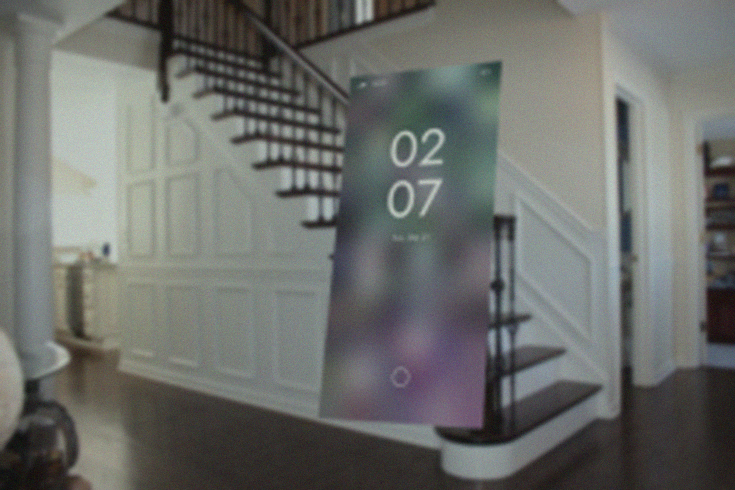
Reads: 2 h 07 min
